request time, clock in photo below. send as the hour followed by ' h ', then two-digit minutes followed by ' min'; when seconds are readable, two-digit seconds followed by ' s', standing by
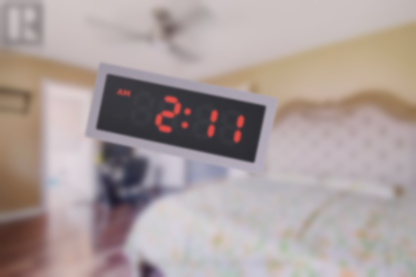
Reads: 2 h 11 min
